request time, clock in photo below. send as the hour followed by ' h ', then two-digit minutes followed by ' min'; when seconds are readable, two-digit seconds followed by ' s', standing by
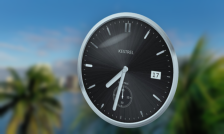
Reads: 7 h 32 min
